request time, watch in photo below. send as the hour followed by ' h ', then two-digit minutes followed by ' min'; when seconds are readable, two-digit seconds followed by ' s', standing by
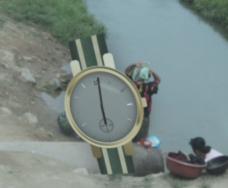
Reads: 6 h 01 min
